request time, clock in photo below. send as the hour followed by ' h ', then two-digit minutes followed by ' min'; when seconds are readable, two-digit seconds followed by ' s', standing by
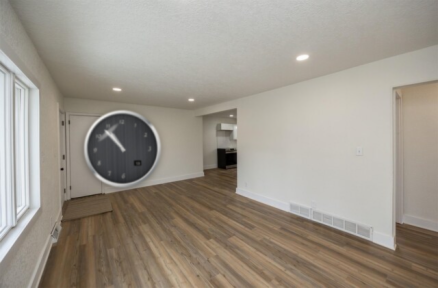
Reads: 10 h 53 min
